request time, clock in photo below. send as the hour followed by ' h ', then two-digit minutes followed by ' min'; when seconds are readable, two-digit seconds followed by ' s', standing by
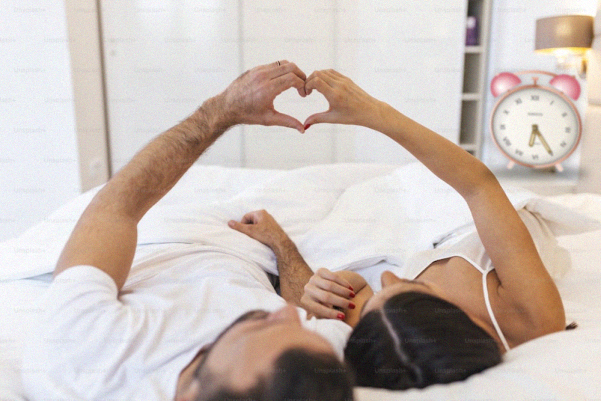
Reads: 6 h 25 min
